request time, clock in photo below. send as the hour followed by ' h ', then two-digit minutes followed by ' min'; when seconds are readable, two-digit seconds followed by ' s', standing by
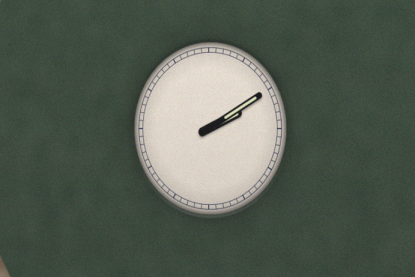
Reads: 2 h 10 min
